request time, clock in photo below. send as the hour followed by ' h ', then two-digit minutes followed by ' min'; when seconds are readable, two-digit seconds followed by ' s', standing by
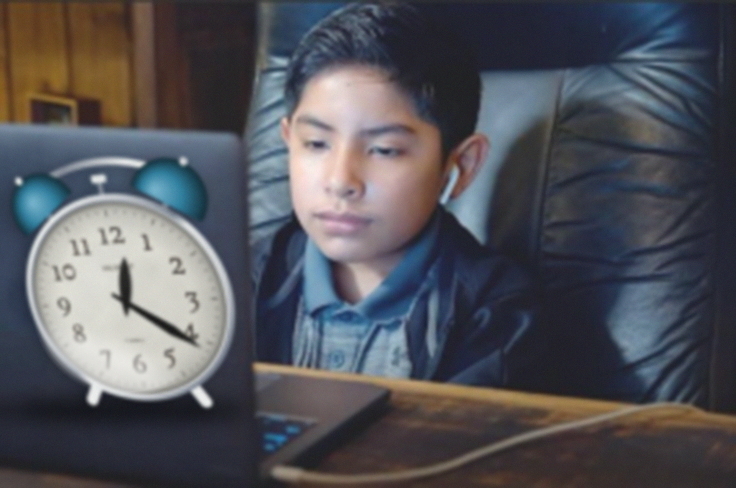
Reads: 12 h 21 min
